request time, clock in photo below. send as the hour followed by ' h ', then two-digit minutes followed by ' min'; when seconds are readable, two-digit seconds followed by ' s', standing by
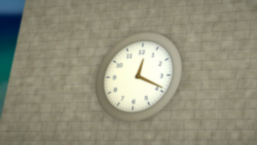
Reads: 12 h 19 min
